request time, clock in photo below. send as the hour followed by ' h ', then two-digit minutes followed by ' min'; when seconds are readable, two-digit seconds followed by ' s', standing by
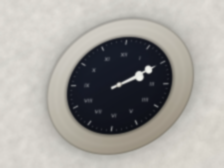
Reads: 2 h 10 min
